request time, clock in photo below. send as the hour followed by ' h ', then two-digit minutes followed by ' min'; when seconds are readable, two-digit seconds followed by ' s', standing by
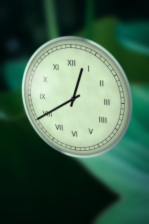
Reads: 12 h 40 min
